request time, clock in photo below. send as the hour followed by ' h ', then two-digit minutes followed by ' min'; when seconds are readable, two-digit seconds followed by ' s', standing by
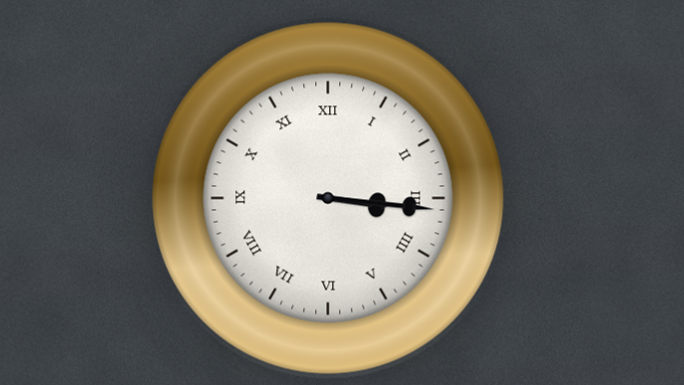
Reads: 3 h 16 min
